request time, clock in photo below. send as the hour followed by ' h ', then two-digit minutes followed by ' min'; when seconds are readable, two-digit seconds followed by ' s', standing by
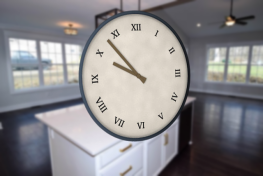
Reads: 9 h 53 min
